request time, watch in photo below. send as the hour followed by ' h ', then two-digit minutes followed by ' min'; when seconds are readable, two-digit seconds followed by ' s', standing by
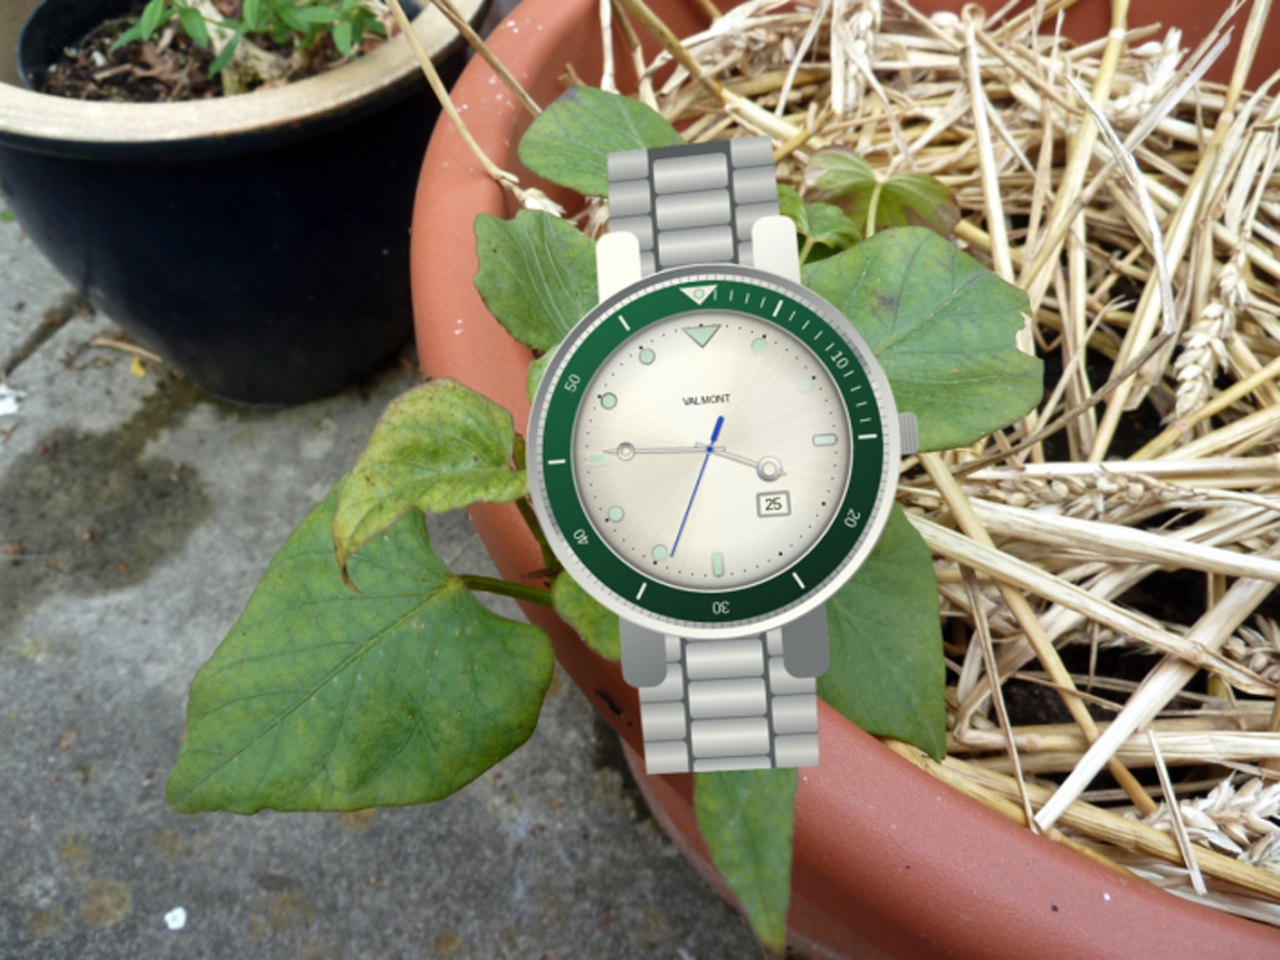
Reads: 3 h 45 min 34 s
